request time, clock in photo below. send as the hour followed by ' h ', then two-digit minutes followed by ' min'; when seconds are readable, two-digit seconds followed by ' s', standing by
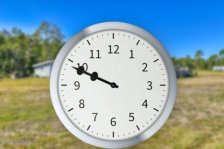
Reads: 9 h 49 min
